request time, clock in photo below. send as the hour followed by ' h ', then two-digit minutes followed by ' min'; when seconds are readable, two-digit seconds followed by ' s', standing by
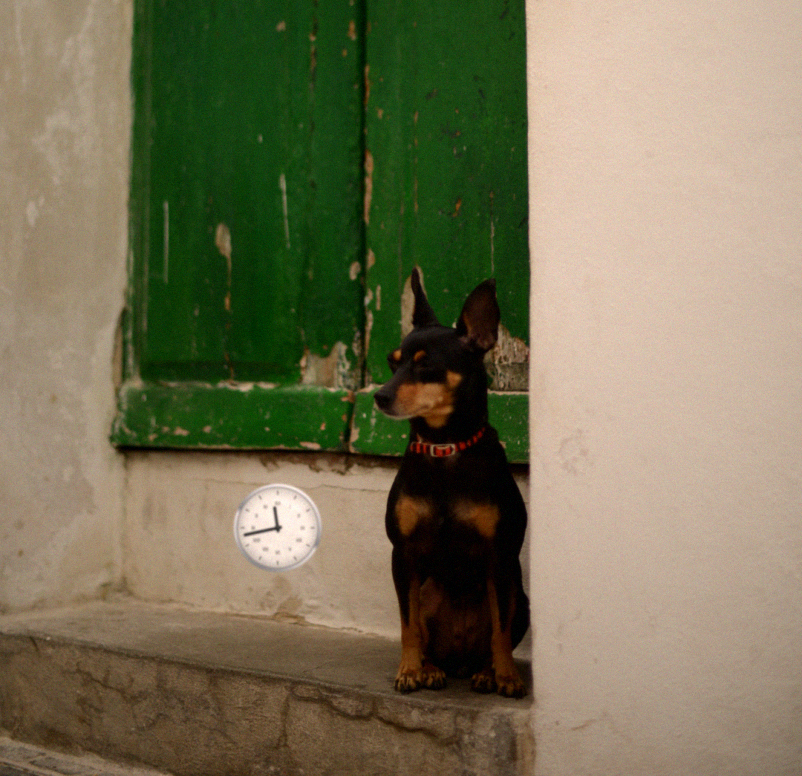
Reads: 11 h 43 min
